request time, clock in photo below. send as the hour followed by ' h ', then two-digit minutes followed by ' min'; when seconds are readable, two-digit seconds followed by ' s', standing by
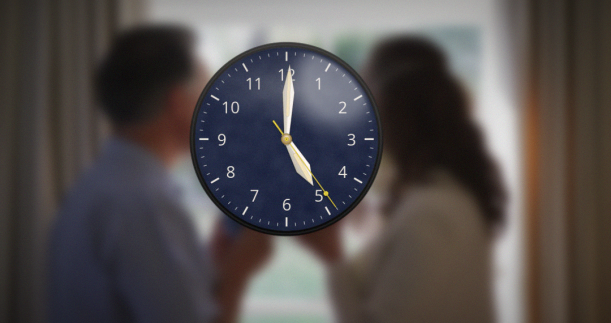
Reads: 5 h 00 min 24 s
